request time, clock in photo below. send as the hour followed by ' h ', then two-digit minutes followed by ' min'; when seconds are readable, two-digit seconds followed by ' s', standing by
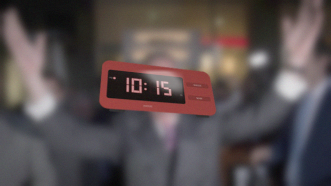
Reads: 10 h 15 min
